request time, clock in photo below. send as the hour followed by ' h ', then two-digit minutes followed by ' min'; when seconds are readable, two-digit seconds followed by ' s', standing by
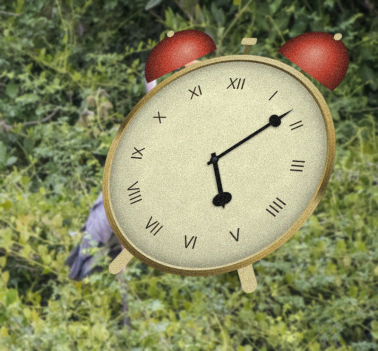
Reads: 5 h 08 min
